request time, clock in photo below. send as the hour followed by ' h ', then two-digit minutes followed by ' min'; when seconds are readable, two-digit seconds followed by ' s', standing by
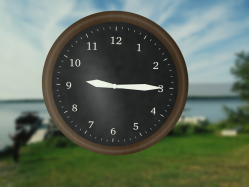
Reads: 9 h 15 min
